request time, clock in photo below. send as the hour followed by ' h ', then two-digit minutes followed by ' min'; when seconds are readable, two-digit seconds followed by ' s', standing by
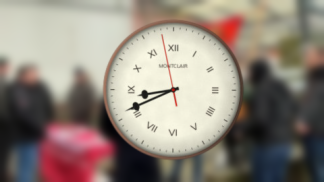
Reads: 8 h 40 min 58 s
